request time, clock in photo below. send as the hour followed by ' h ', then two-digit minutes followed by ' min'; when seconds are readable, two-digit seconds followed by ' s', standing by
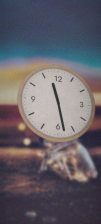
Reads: 11 h 28 min
